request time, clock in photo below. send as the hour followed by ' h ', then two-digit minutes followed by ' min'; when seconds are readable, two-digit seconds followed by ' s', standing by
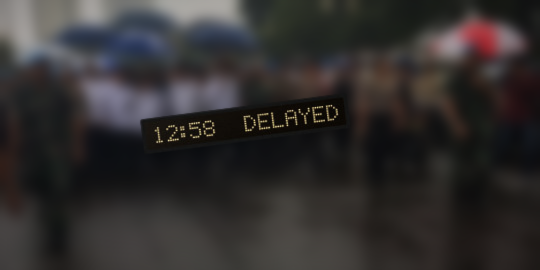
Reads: 12 h 58 min
